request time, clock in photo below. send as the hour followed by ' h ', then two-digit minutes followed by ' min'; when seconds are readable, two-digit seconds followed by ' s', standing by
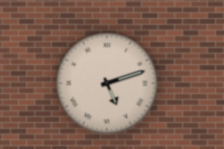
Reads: 5 h 12 min
